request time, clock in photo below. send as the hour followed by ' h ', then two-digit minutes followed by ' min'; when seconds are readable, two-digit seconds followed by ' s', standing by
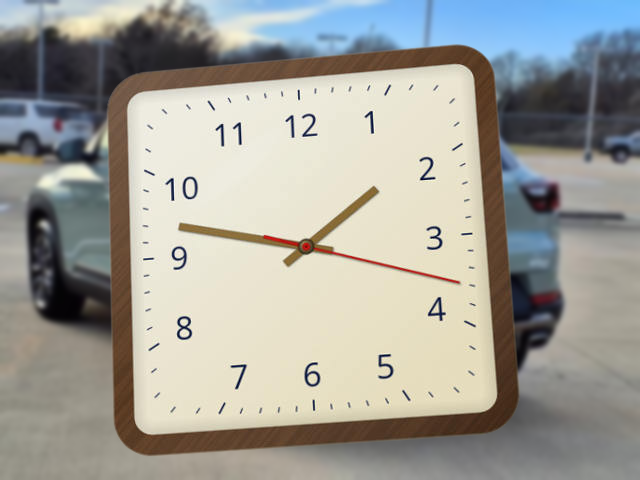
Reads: 1 h 47 min 18 s
